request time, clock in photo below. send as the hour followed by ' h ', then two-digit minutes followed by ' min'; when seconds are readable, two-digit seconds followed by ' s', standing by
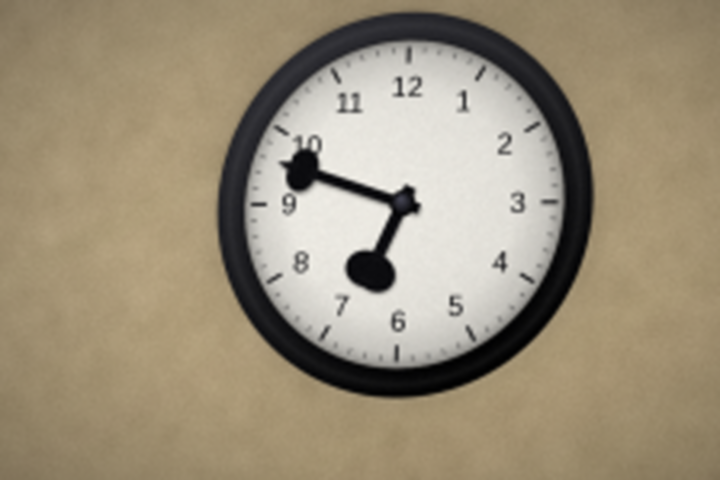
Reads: 6 h 48 min
